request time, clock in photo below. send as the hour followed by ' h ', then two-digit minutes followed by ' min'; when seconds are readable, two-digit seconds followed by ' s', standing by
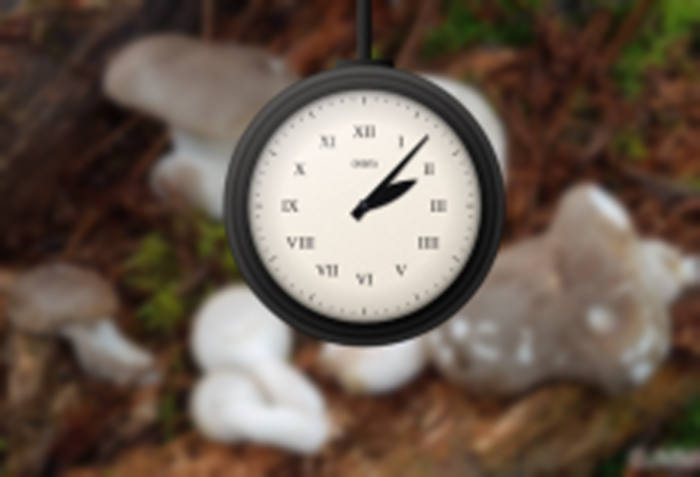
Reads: 2 h 07 min
